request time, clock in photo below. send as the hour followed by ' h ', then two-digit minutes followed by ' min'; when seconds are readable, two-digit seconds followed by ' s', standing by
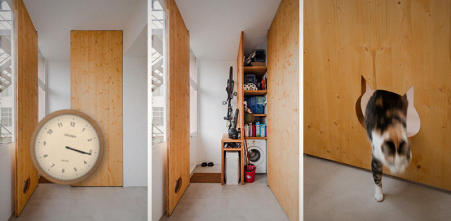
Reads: 3 h 16 min
